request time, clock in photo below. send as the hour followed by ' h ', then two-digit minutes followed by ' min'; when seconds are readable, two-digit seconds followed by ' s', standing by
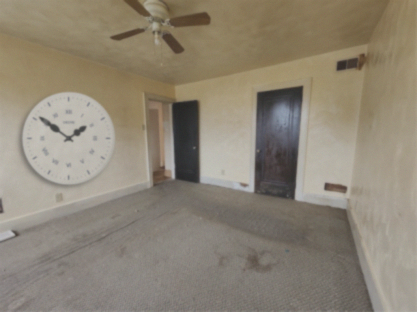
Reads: 1 h 51 min
